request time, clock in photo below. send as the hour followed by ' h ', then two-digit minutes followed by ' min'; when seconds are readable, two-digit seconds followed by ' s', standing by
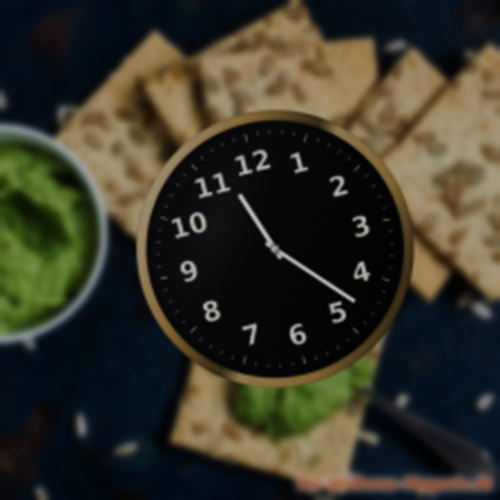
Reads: 11 h 23 min
